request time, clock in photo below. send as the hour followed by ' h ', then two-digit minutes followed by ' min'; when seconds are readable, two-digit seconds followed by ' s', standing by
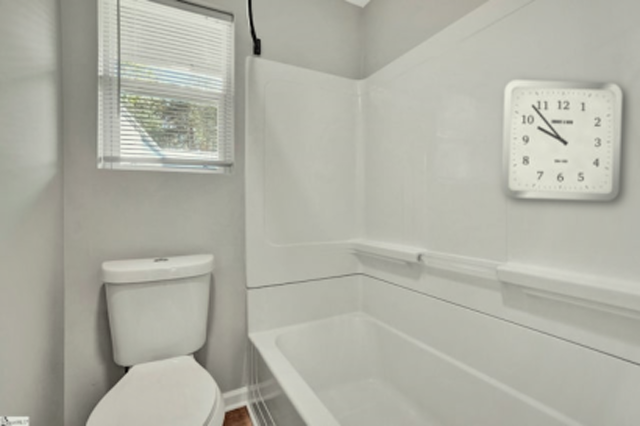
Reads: 9 h 53 min
